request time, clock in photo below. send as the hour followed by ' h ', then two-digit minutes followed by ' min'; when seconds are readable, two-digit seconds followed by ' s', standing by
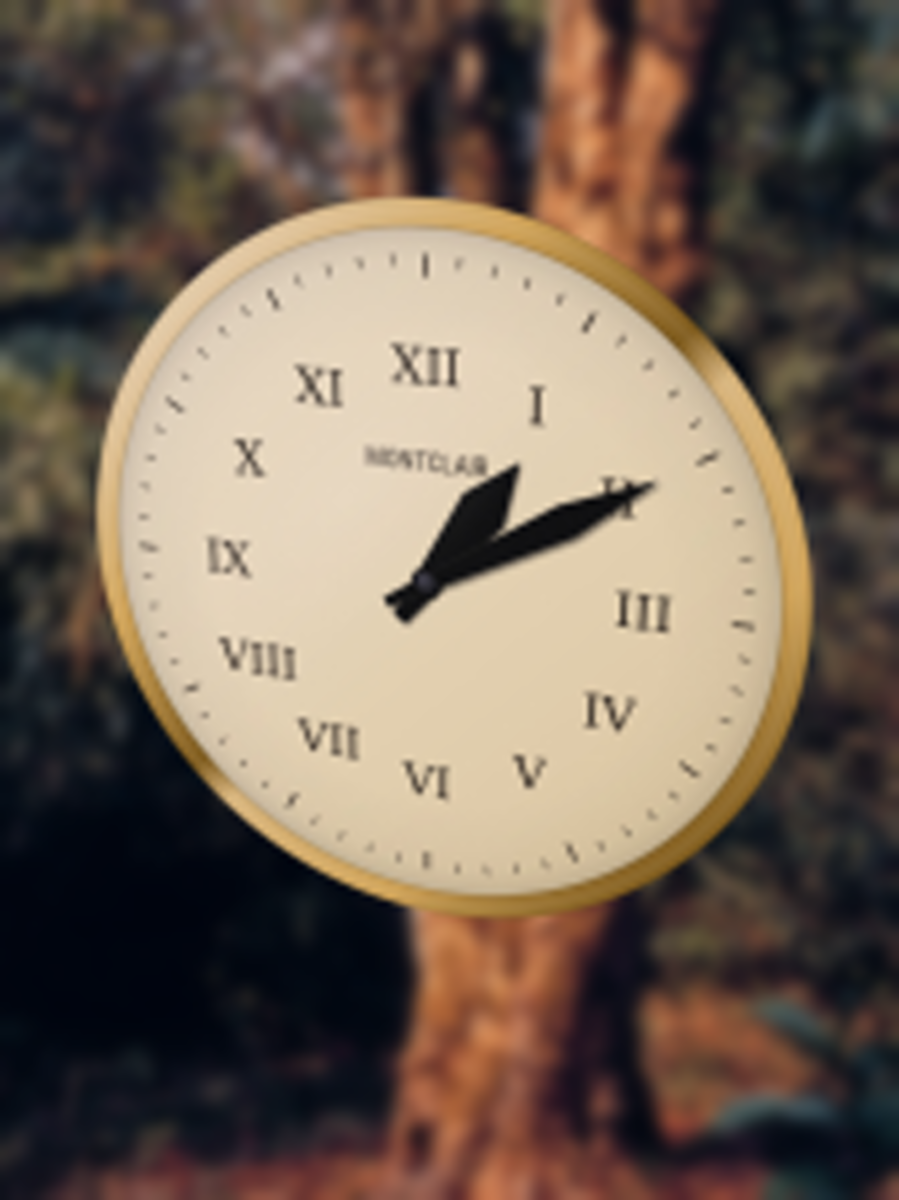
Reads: 1 h 10 min
